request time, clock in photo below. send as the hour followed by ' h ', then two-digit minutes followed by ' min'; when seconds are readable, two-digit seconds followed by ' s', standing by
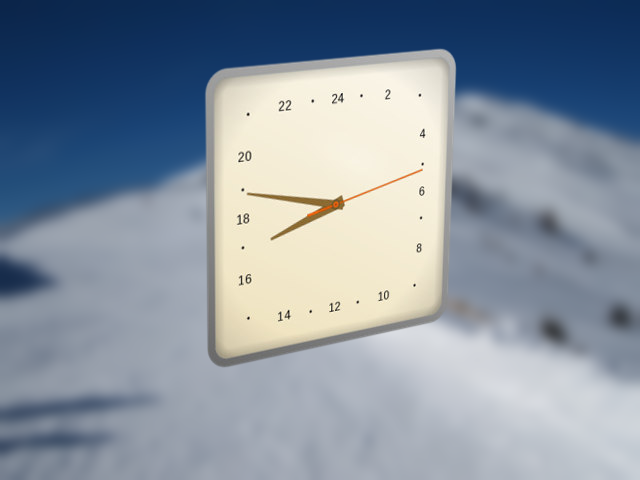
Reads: 16 h 47 min 13 s
